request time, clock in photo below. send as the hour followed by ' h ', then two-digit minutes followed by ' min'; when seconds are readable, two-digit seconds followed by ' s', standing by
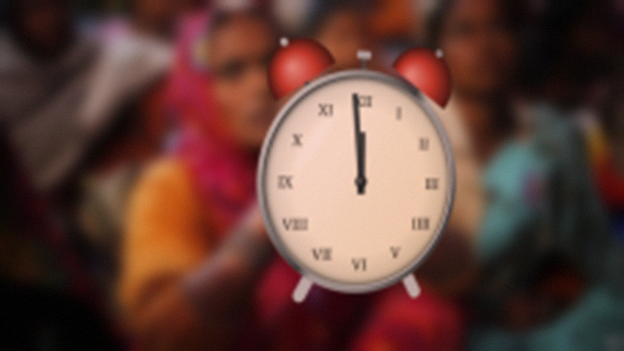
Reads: 11 h 59 min
